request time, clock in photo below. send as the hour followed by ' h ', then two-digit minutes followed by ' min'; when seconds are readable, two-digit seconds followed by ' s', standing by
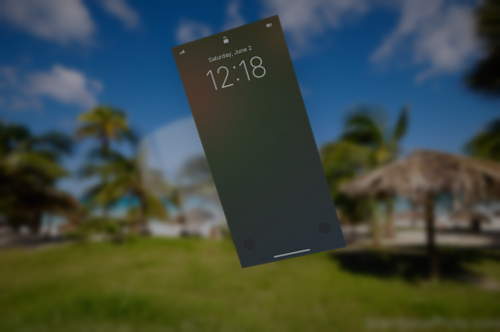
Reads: 12 h 18 min
